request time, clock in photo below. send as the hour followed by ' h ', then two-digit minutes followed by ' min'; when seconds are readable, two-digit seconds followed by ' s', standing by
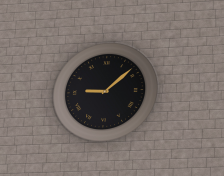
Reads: 9 h 08 min
